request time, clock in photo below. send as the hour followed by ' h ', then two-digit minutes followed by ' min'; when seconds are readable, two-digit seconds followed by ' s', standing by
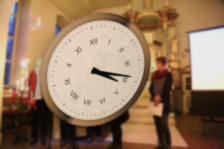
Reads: 4 h 19 min
